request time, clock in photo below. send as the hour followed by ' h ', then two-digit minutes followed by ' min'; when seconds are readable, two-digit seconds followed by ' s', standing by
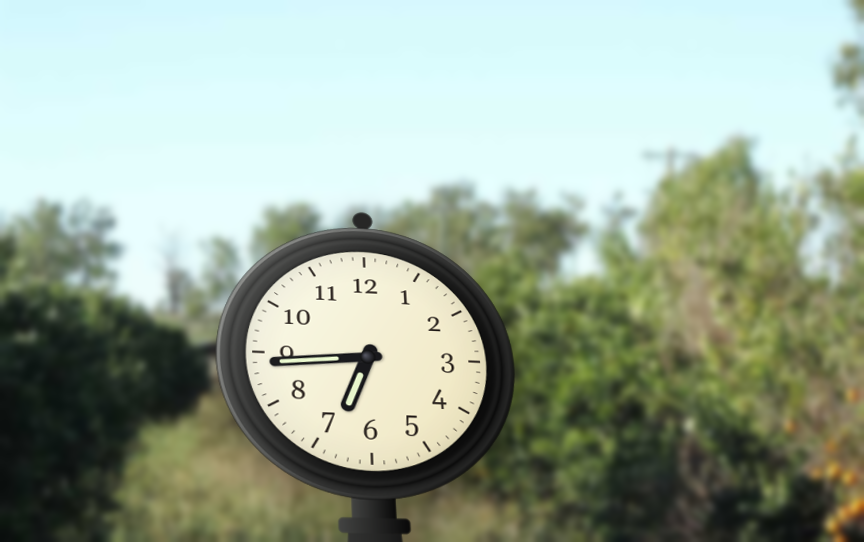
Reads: 6 h 44 min
